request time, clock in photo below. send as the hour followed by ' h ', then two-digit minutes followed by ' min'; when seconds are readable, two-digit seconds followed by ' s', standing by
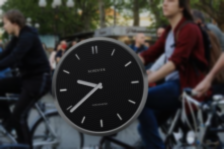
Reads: 9 h 39 min
